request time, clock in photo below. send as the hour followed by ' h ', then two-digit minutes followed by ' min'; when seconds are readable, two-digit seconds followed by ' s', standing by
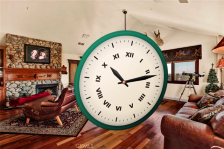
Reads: 10 h 12 min
